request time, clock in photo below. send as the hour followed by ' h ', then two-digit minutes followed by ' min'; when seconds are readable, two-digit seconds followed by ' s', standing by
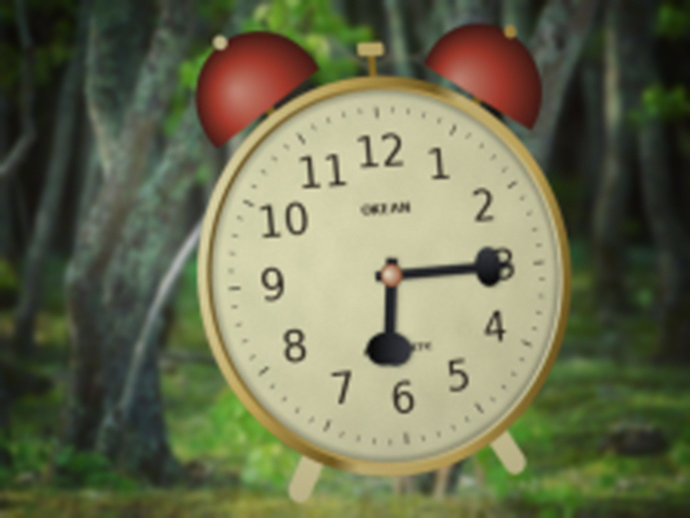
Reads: 6 h 15 min
